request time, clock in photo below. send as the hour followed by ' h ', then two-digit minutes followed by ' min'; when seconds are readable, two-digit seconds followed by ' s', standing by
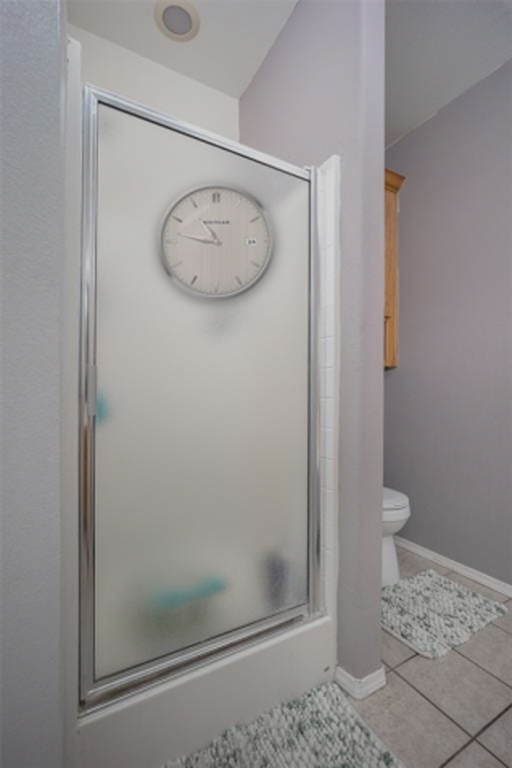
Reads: 10 h 47 min
